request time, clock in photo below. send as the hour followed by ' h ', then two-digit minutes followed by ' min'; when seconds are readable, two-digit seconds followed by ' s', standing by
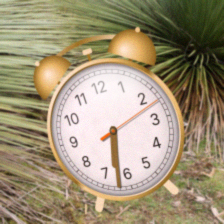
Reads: 6 h 32 min 12 s
